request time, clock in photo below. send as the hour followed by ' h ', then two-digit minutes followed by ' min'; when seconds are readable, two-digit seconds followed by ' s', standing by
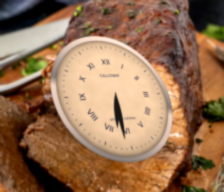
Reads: 6 h 31 min
